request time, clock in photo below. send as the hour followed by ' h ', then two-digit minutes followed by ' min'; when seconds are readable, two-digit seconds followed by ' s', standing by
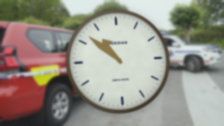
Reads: 10 h 52 min
